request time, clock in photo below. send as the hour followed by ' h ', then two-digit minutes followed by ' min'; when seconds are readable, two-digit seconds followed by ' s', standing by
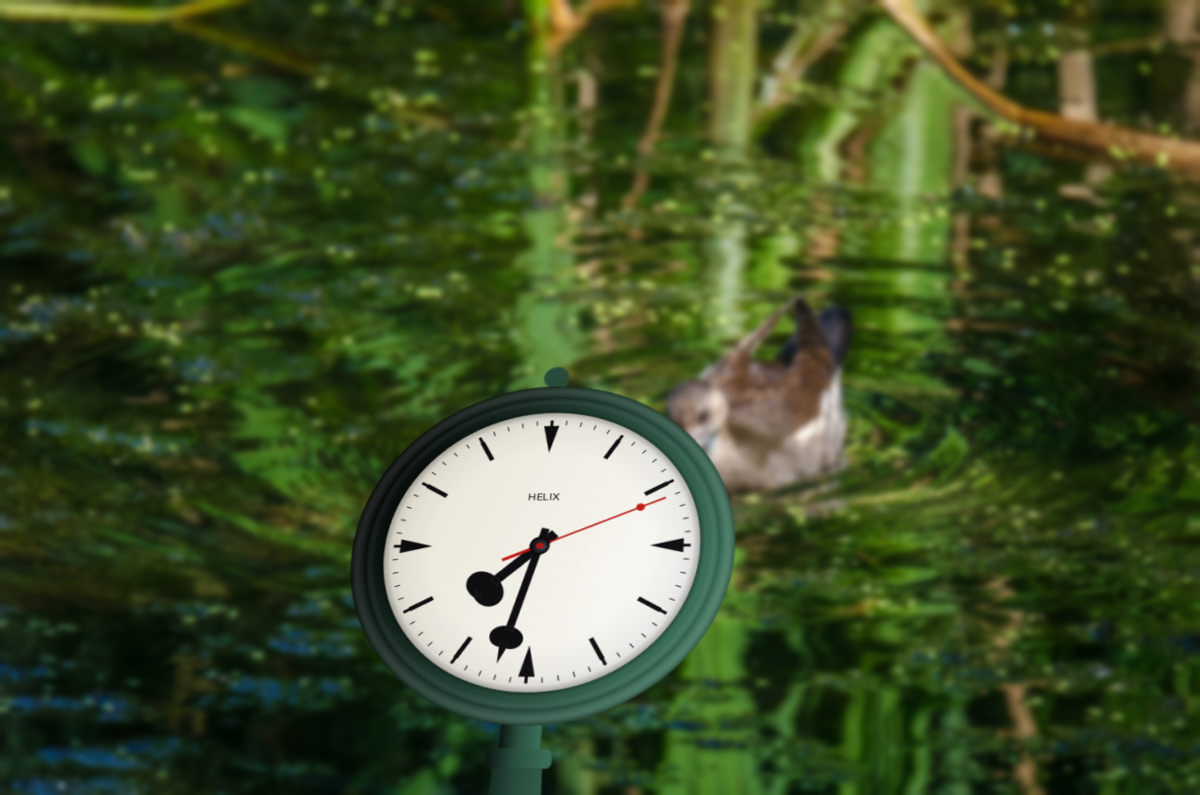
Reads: 7 h 32 min 11 s
